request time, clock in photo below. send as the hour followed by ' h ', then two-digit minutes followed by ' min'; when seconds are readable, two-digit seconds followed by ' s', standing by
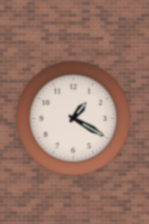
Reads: 1 h 20 min
